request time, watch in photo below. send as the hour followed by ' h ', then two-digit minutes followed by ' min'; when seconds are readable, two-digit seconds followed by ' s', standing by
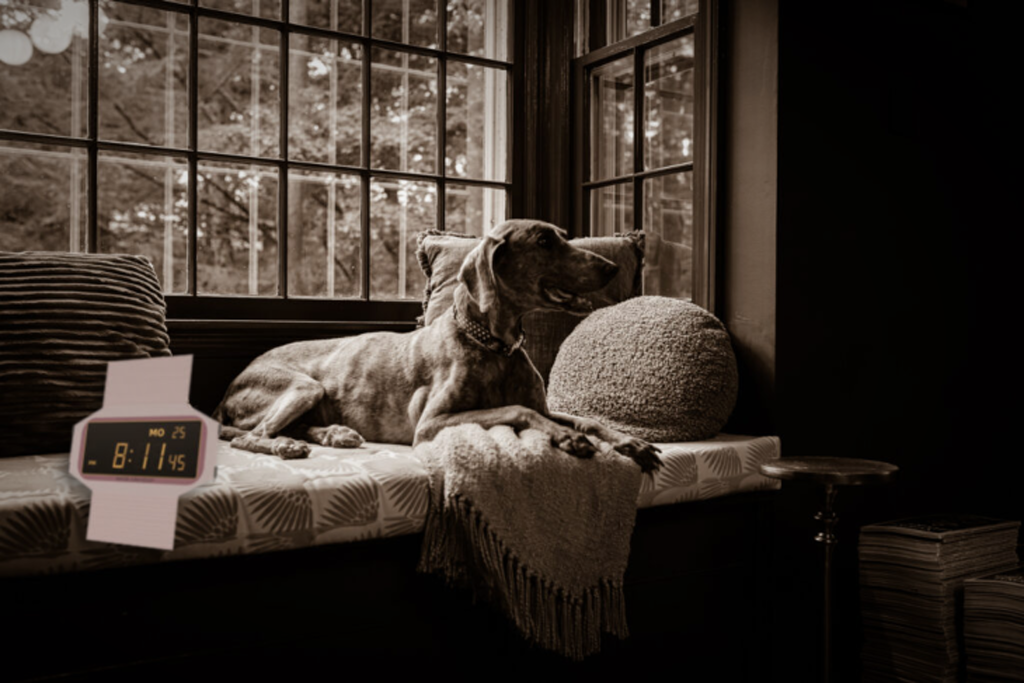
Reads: 8 h 11 min 45 s
